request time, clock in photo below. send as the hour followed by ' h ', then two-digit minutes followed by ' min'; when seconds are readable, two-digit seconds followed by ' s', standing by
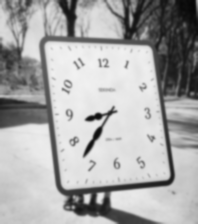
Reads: 8 h 37 min
